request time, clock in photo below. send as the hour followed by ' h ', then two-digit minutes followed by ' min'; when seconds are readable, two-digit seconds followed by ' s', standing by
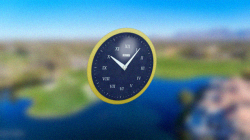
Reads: 10 h 06 min
